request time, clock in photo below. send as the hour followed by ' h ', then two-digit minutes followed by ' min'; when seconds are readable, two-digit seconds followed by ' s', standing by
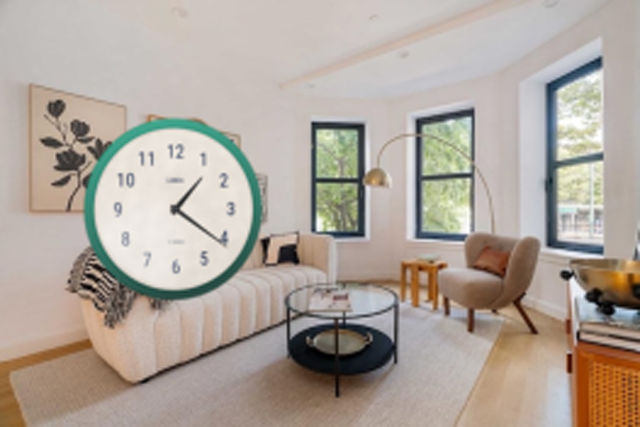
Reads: 1 h 21 min
